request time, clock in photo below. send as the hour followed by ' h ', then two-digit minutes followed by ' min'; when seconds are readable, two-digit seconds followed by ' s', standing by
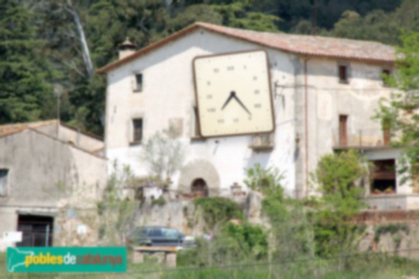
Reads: 7 h 24 min
